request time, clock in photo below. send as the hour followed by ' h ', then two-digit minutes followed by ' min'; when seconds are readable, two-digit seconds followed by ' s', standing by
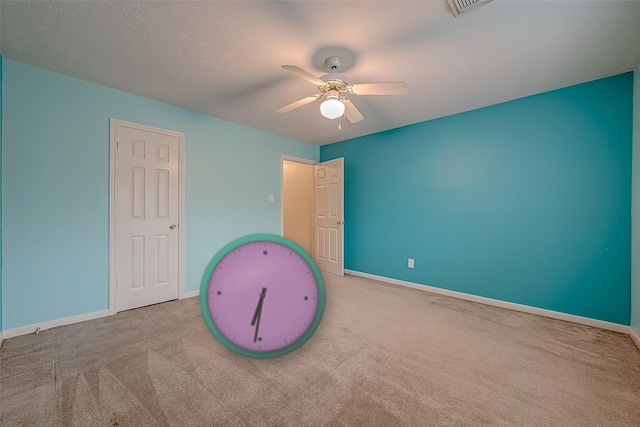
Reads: 6 h 31 min
